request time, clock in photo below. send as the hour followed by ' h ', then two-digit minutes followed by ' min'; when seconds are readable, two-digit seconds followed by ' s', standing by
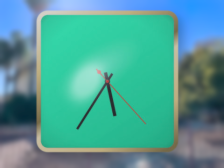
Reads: 5 h 35 min 23 s
